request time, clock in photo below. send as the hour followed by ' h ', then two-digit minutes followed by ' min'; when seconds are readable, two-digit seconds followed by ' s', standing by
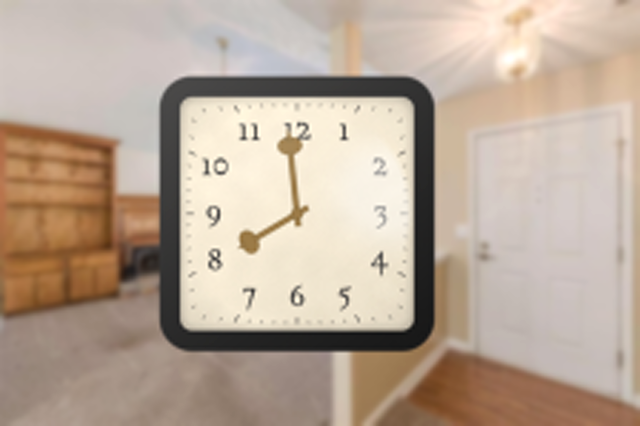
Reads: 7 h 59 min
